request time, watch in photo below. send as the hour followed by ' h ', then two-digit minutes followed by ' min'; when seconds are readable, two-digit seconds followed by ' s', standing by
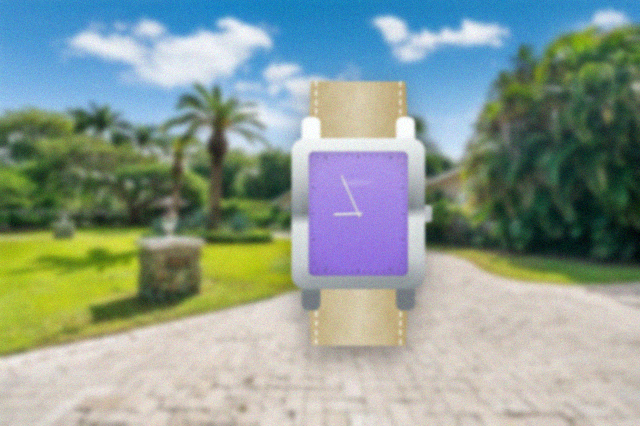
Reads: 8 h 56 min
